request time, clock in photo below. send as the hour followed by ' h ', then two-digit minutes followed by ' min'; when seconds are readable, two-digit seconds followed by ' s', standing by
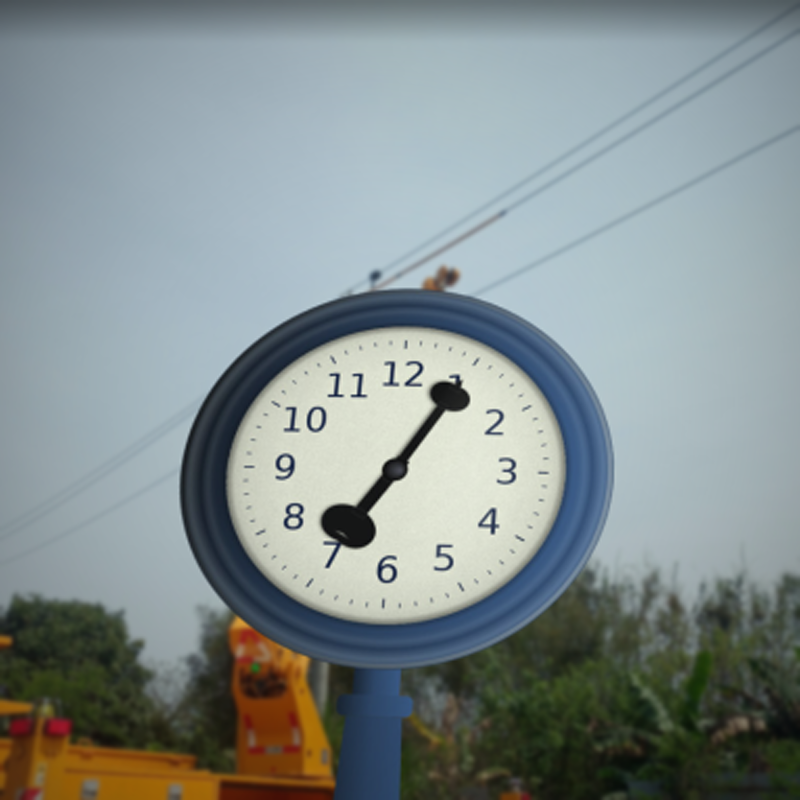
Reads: 7 h 05 min
